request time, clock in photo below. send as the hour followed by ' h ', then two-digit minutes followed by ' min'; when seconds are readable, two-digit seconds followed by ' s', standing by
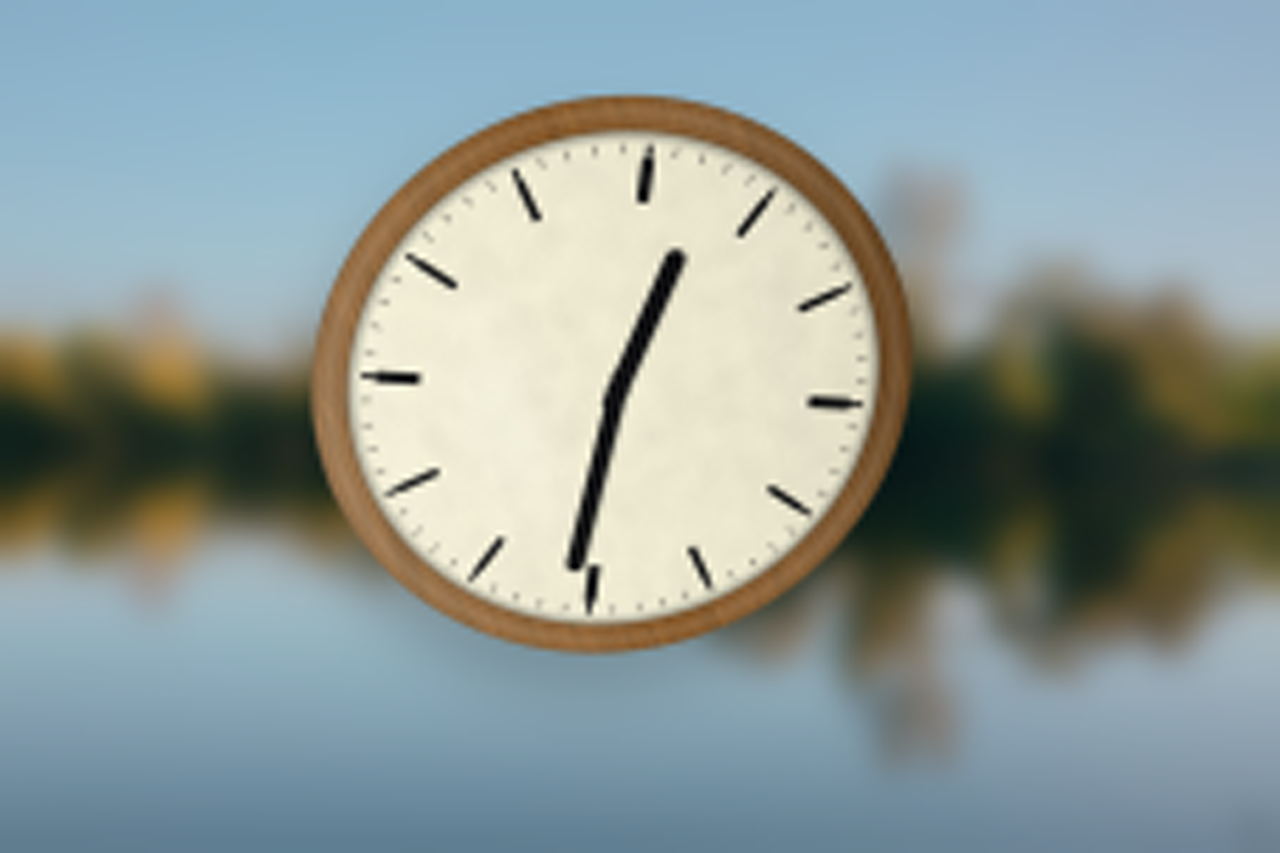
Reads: 12 h 31 min
